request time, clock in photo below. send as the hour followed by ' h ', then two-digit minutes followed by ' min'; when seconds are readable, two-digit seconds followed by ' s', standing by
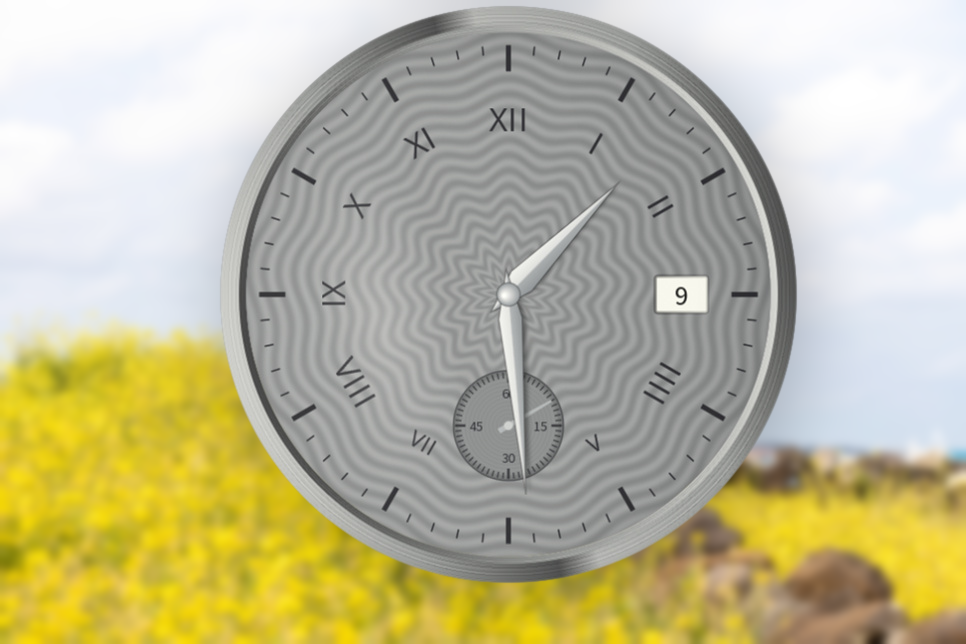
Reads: 1 h 29 min 10 s
